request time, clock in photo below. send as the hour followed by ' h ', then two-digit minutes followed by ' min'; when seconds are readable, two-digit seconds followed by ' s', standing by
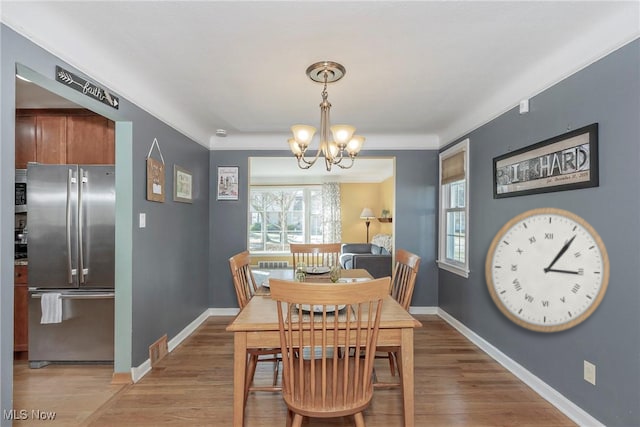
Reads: 3 h 06 min
